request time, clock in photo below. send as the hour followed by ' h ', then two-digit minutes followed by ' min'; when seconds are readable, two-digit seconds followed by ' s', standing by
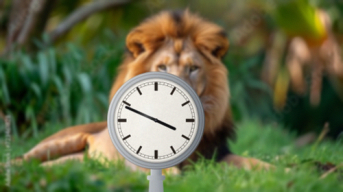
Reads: 3 h 49 min
